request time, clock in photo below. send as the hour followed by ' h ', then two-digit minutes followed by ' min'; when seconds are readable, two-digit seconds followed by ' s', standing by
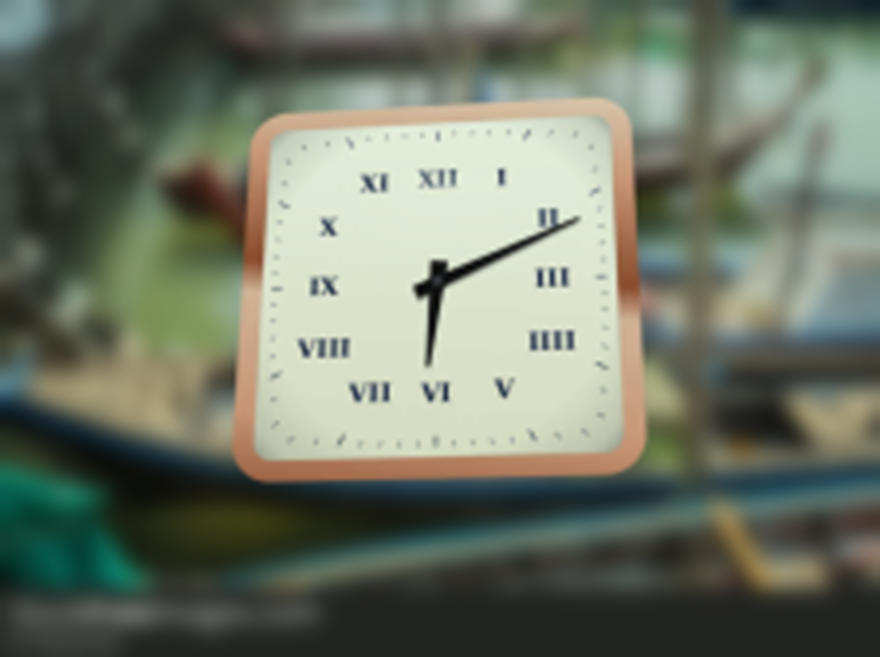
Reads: 6 h 11 min
